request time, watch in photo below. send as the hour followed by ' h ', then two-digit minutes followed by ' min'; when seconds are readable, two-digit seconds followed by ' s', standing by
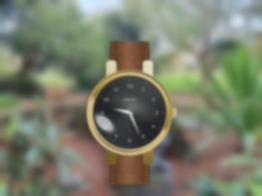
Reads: 9 h 26 min
